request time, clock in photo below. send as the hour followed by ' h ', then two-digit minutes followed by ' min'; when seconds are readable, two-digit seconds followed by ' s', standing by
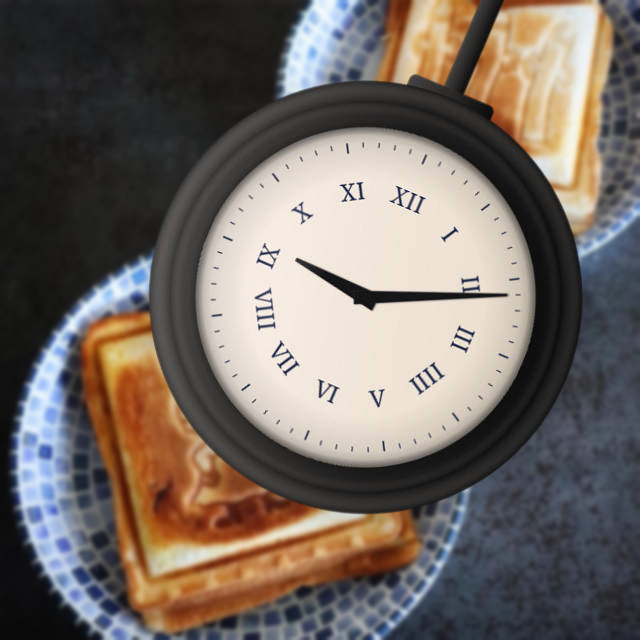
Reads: 9 h 11 min
